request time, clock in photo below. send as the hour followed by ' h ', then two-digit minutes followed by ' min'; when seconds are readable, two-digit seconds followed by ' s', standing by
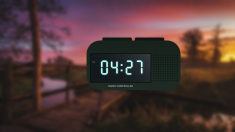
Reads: 4 h 27 min
